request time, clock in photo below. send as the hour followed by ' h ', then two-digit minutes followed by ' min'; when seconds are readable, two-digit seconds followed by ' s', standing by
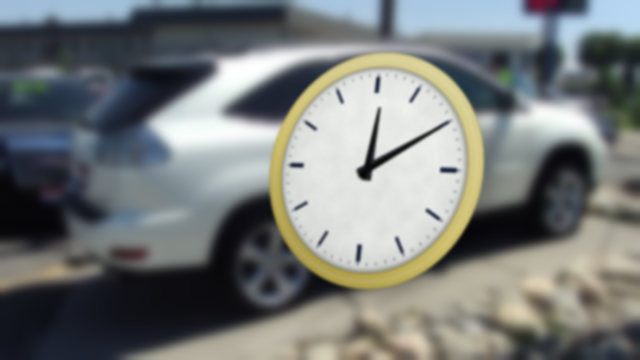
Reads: 12 h 10 min
